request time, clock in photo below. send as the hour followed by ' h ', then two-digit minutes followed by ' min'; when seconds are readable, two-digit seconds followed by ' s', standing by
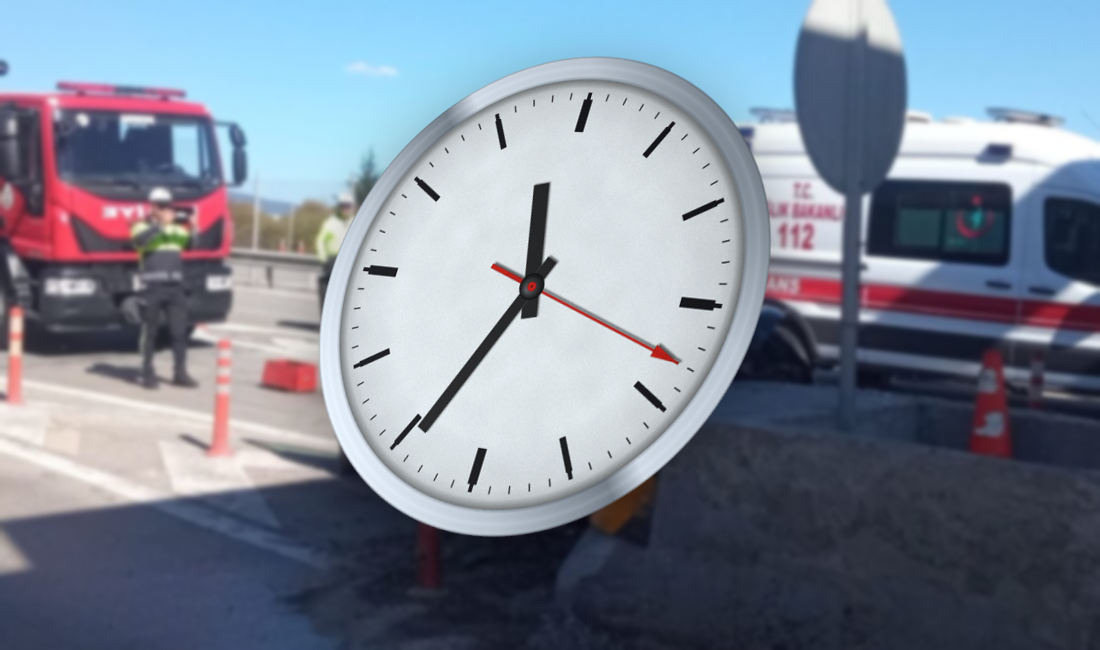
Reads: 11 h 34 min 18 s
